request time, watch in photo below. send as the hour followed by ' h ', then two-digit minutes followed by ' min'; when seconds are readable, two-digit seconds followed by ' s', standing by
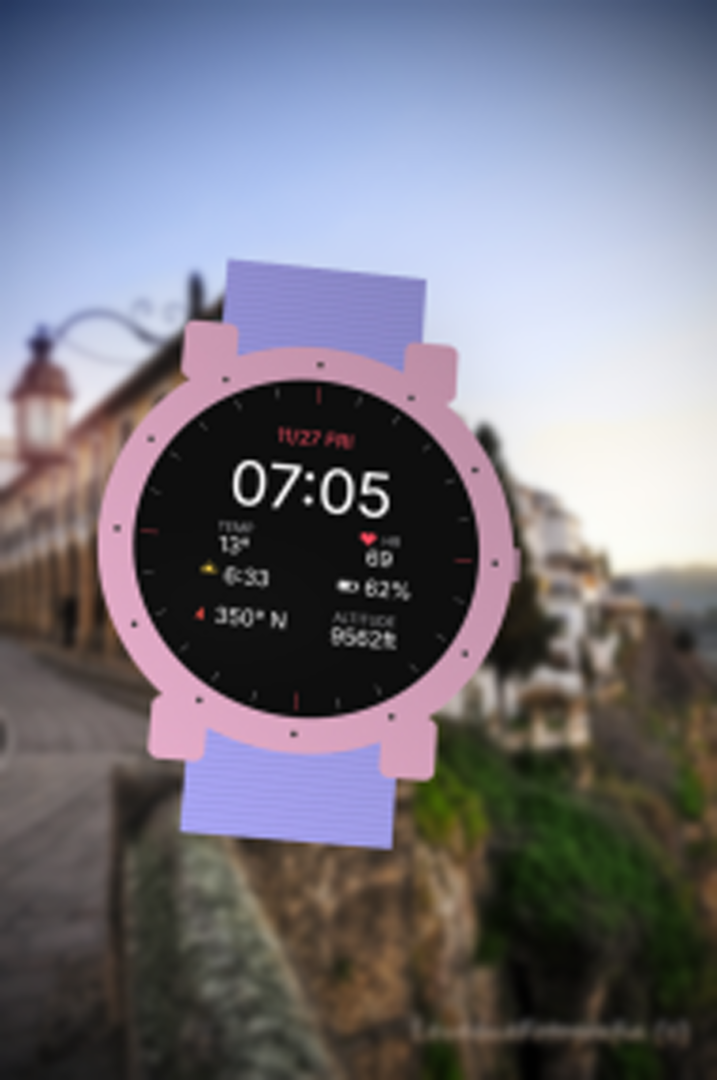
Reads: 7 h 05 min
